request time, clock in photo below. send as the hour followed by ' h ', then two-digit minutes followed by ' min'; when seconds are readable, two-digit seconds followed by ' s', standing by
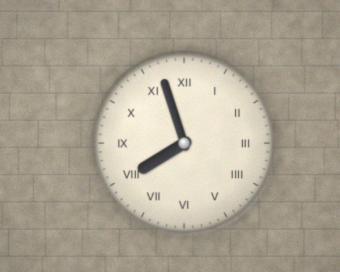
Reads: 7 h 57 min
